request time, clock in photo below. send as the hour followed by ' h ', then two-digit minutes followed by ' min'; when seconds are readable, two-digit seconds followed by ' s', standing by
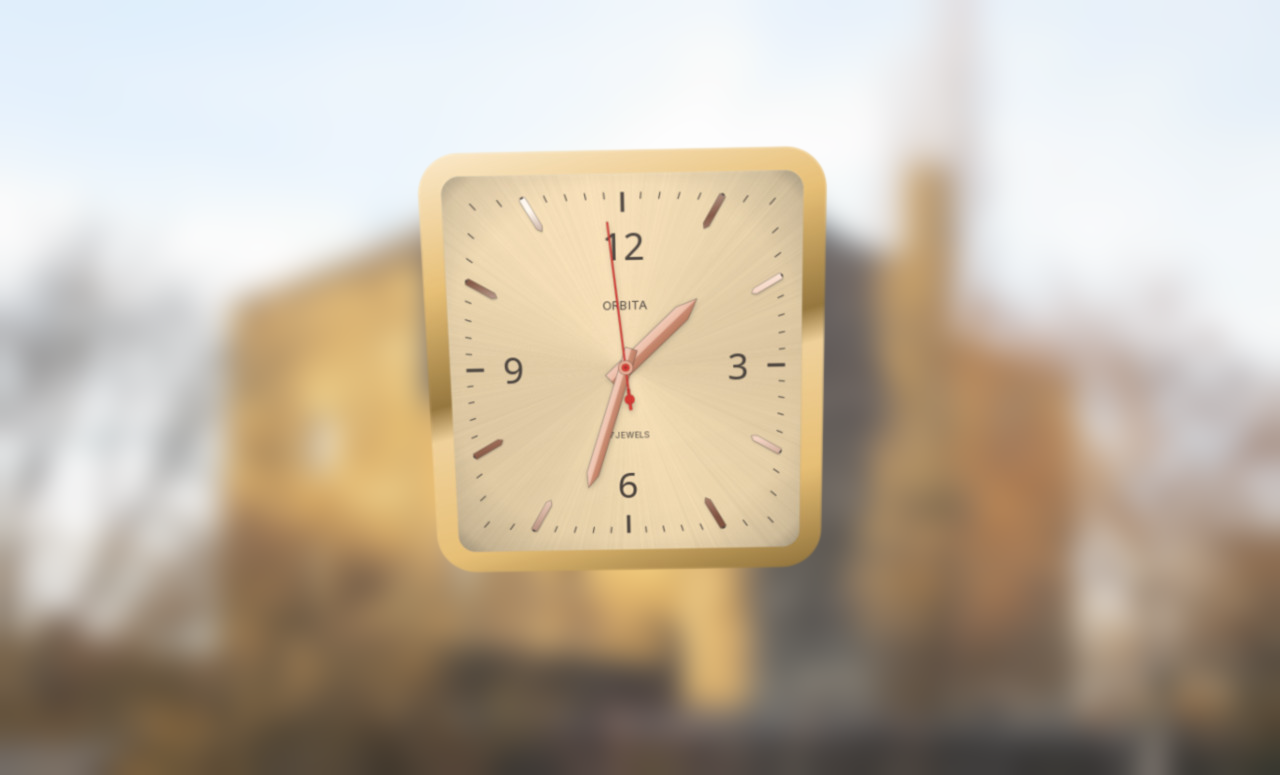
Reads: 1 h 32 min 59 s
